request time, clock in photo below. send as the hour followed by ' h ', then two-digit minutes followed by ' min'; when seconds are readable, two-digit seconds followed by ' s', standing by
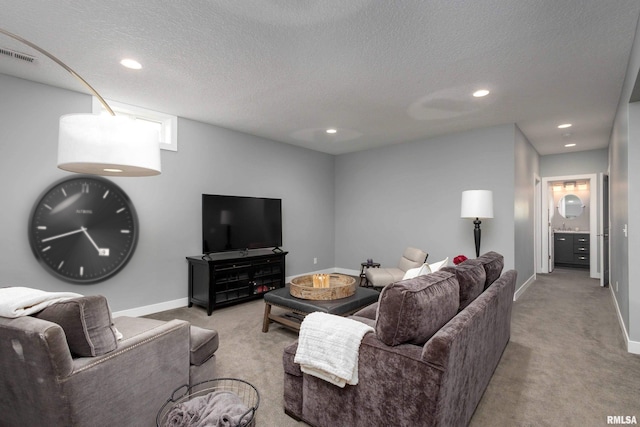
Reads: 4 h 42 min
